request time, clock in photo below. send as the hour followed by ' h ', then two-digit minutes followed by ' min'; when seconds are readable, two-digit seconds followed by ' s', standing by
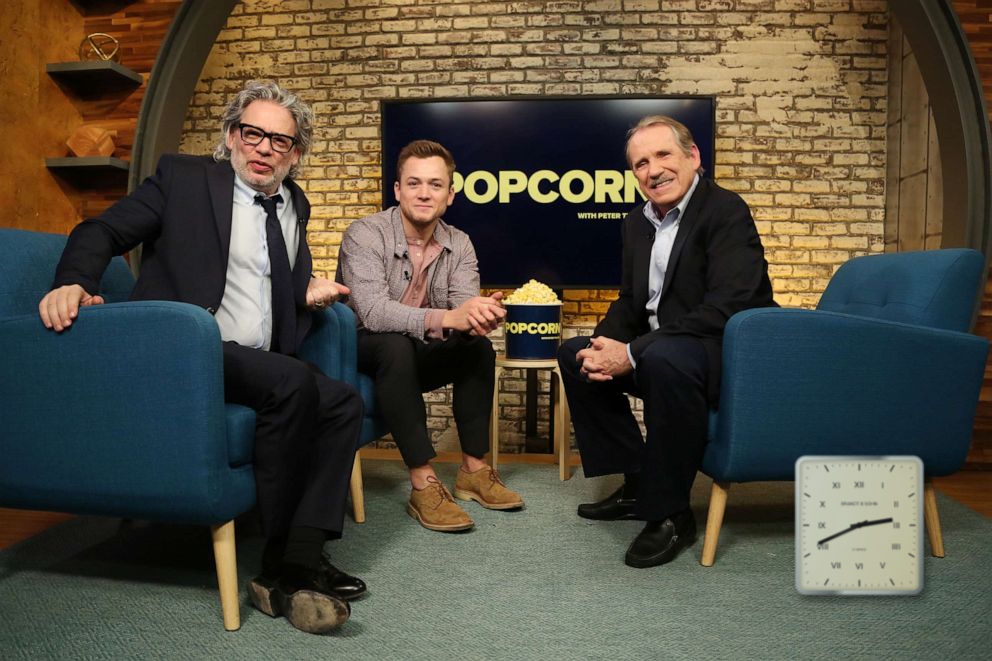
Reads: 2 h 41 min
